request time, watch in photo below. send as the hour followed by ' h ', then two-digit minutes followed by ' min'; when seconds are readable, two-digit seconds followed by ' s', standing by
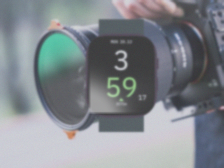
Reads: 3 h 59 min
